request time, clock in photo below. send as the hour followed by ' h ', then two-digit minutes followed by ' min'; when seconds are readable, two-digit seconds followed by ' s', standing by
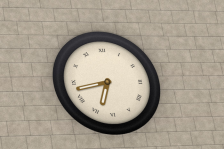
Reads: 6 h 43 min
